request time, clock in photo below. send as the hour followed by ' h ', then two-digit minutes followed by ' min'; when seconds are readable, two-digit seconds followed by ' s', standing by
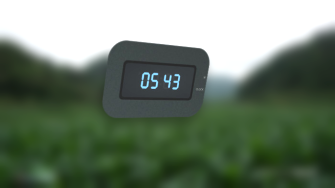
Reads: 5 h 43 min
